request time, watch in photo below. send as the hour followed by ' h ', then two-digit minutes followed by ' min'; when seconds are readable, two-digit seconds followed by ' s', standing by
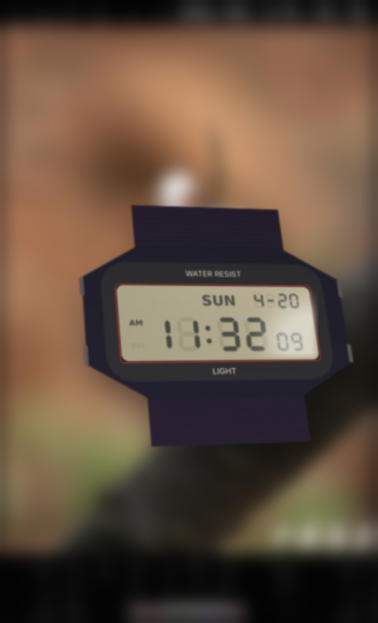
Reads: 11 h 32 min 09 s
